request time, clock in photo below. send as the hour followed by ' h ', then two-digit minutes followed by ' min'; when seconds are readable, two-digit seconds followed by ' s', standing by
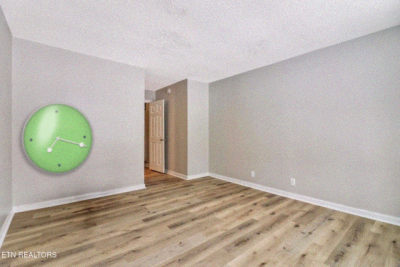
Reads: 7 h 18 min
